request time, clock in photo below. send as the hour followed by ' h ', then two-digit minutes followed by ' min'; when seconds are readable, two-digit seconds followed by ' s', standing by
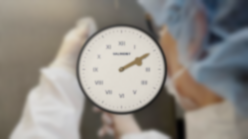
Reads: 2 h 10 min
